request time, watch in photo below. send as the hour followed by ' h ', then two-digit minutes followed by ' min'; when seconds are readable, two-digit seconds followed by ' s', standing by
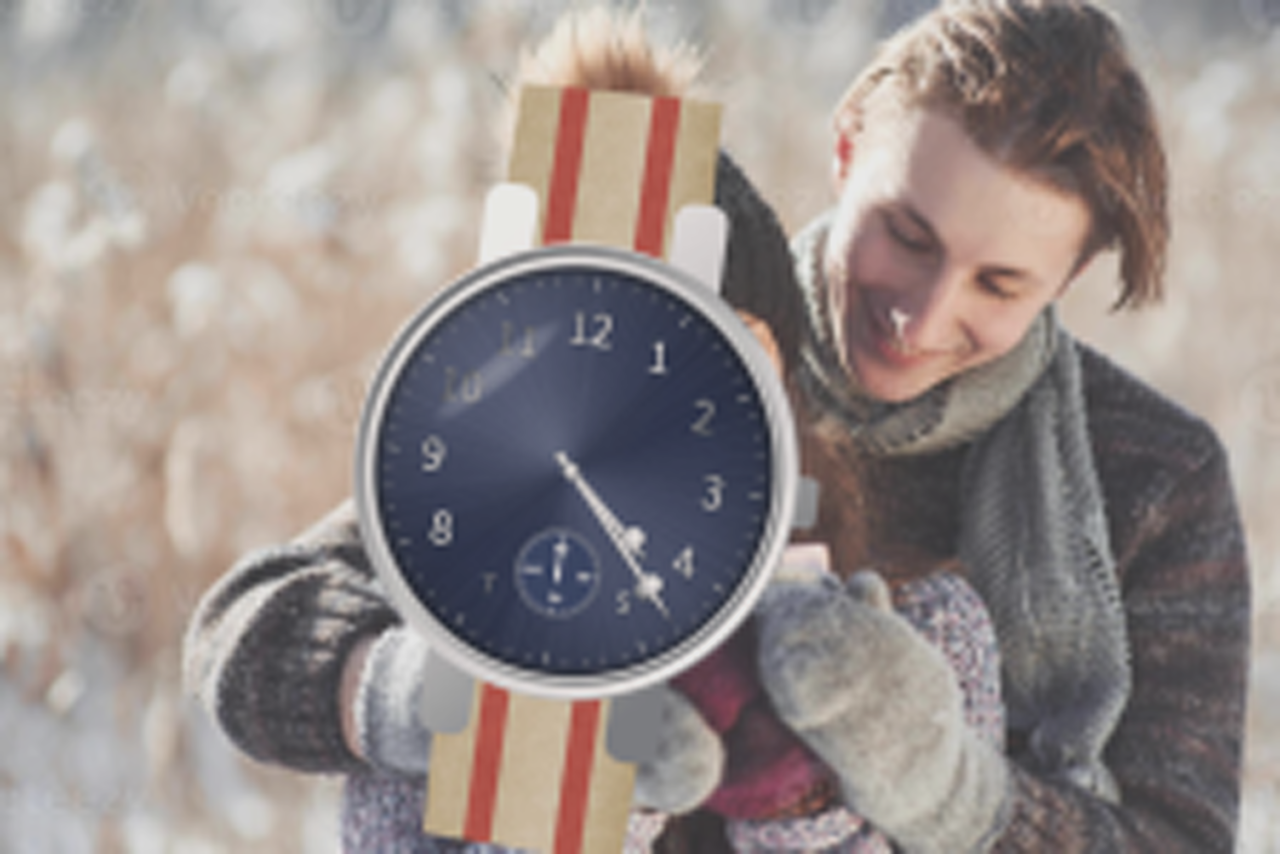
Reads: 4 h 23 min
